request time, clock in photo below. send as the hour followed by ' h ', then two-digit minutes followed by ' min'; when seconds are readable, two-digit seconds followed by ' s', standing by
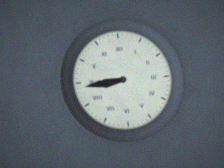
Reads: 8 h 44 min
